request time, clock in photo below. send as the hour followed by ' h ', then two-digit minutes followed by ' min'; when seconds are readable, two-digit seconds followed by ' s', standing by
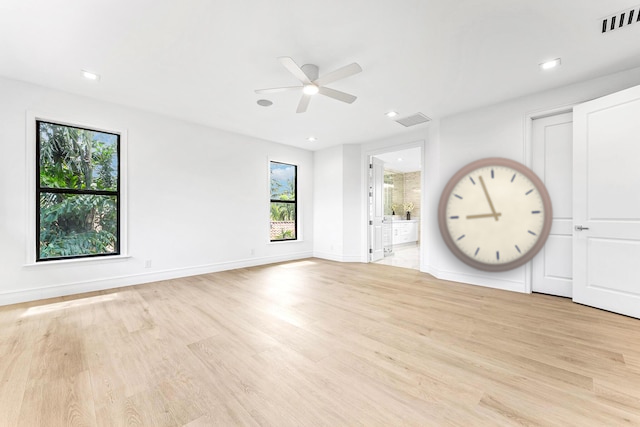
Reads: 8 h 57 min
